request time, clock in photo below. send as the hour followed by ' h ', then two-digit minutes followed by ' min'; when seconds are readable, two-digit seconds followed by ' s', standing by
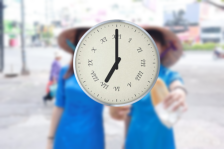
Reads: 7 h 00 min
